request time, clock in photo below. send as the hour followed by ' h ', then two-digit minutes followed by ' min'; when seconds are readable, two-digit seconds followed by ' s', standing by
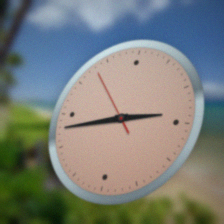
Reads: 2 h 42 min 53 s
